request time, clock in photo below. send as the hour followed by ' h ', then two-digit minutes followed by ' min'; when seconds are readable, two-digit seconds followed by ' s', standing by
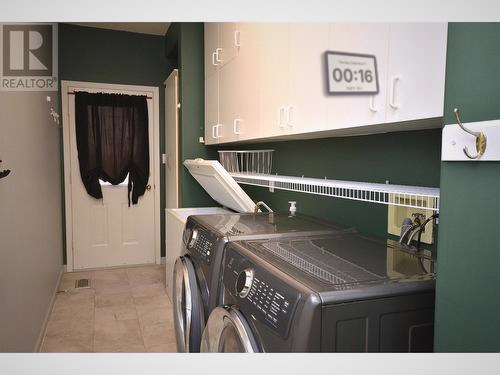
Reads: 0 h 16 min
